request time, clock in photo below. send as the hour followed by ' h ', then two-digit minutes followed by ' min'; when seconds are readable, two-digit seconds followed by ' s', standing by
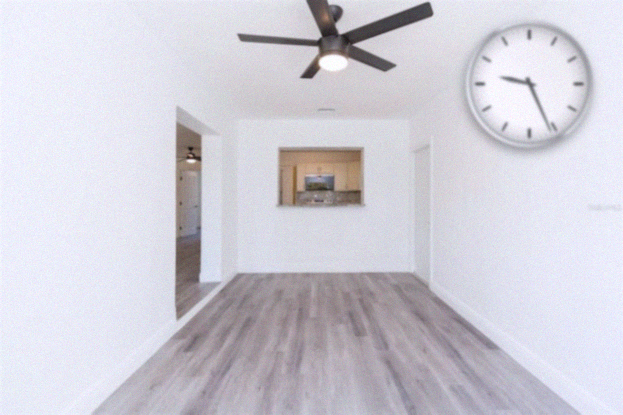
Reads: 9 h 26 min
